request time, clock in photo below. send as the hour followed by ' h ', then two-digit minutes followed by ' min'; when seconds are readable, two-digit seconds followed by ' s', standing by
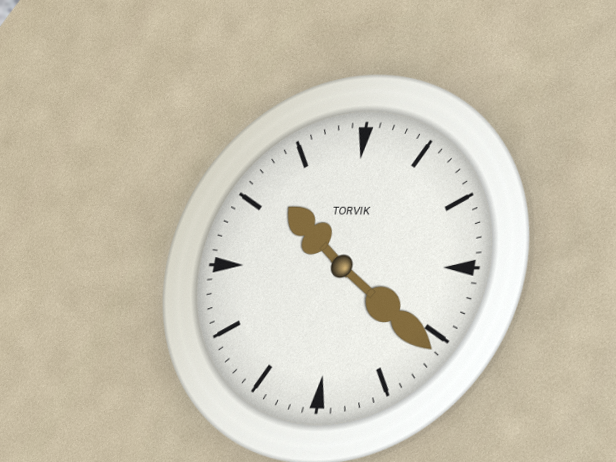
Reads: 10 h 21 min
